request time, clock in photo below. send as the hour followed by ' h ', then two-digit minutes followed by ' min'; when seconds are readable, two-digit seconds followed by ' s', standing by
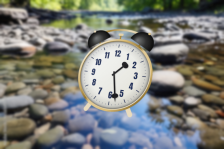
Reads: 1 h 28 min
